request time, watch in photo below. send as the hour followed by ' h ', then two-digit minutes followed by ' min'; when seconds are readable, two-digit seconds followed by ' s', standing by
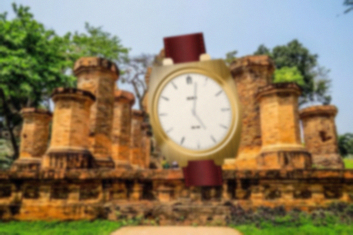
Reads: 5 h 02 min
